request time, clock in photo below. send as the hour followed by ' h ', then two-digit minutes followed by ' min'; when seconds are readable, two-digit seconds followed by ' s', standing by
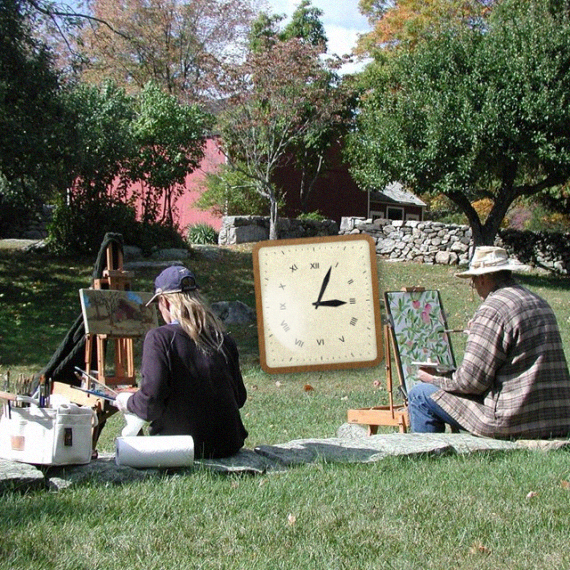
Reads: 3 h 04 min
